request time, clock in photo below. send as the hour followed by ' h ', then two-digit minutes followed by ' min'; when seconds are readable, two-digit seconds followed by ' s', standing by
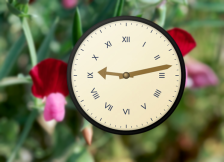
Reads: 9 h 13 min
